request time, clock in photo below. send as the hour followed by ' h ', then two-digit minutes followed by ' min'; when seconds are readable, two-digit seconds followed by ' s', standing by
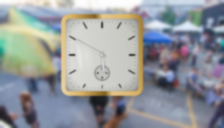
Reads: 5 h 50 min
